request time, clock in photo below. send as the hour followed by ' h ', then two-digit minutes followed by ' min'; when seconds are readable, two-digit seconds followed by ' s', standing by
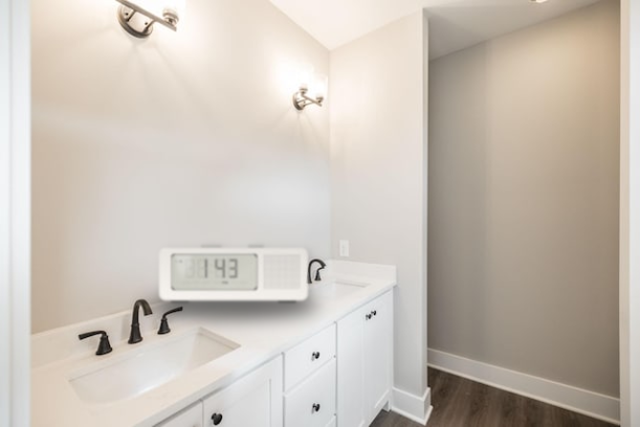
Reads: 1 h 43 min
